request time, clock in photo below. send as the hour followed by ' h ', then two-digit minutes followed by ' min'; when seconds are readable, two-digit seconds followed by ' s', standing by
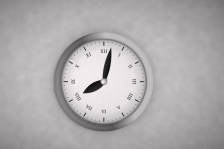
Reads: 8 h 02 min
